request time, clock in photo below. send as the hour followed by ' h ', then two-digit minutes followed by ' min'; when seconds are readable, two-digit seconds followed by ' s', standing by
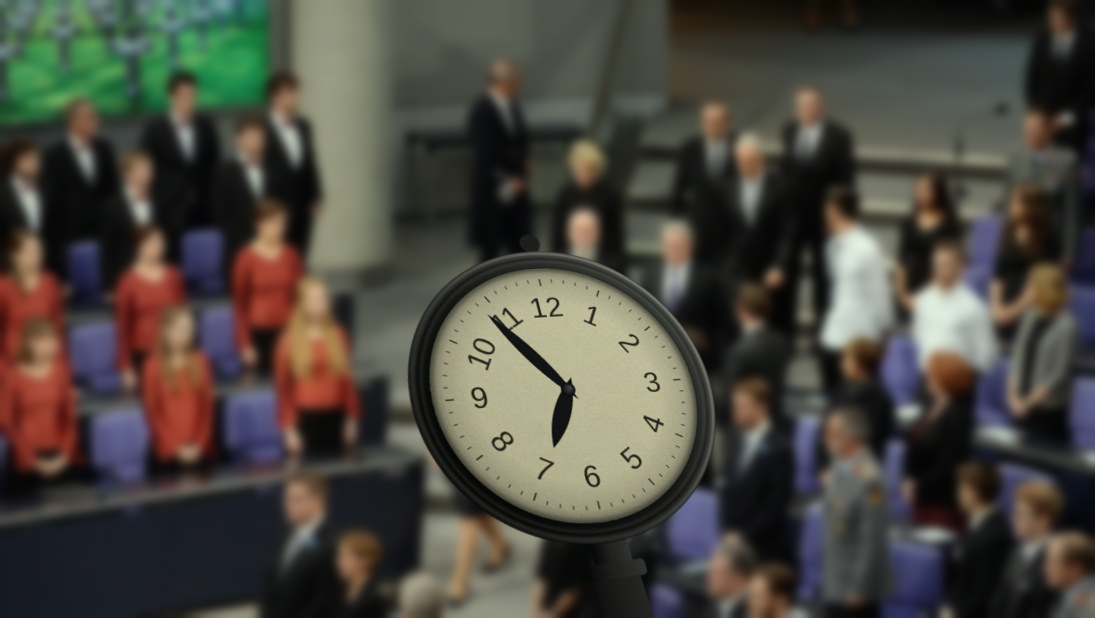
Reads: 6 h 54 min
